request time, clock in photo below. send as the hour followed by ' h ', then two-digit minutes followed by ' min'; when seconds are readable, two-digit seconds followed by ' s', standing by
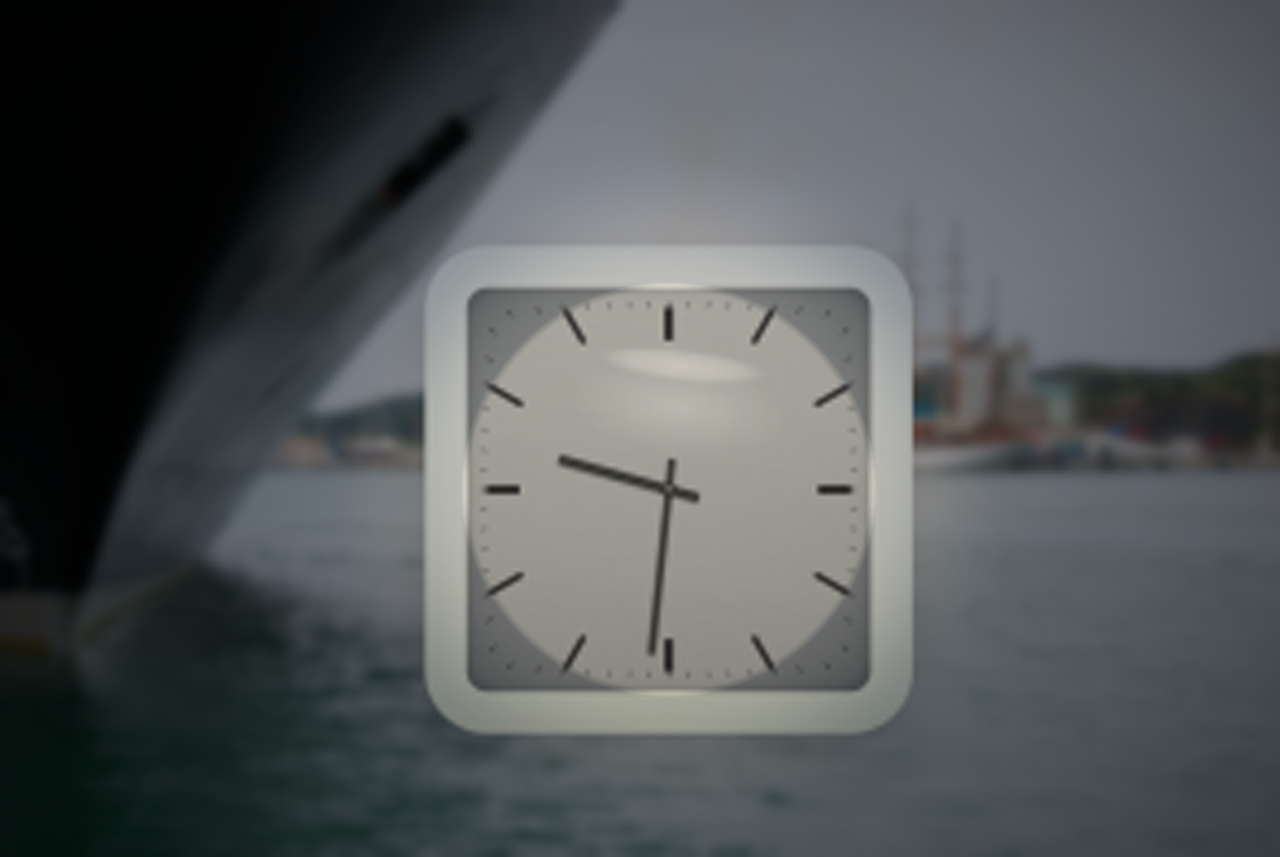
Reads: 9 h 31 min
